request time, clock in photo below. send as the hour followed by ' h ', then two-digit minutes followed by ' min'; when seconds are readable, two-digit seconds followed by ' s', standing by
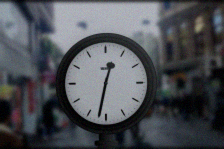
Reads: 12 h 32 min
